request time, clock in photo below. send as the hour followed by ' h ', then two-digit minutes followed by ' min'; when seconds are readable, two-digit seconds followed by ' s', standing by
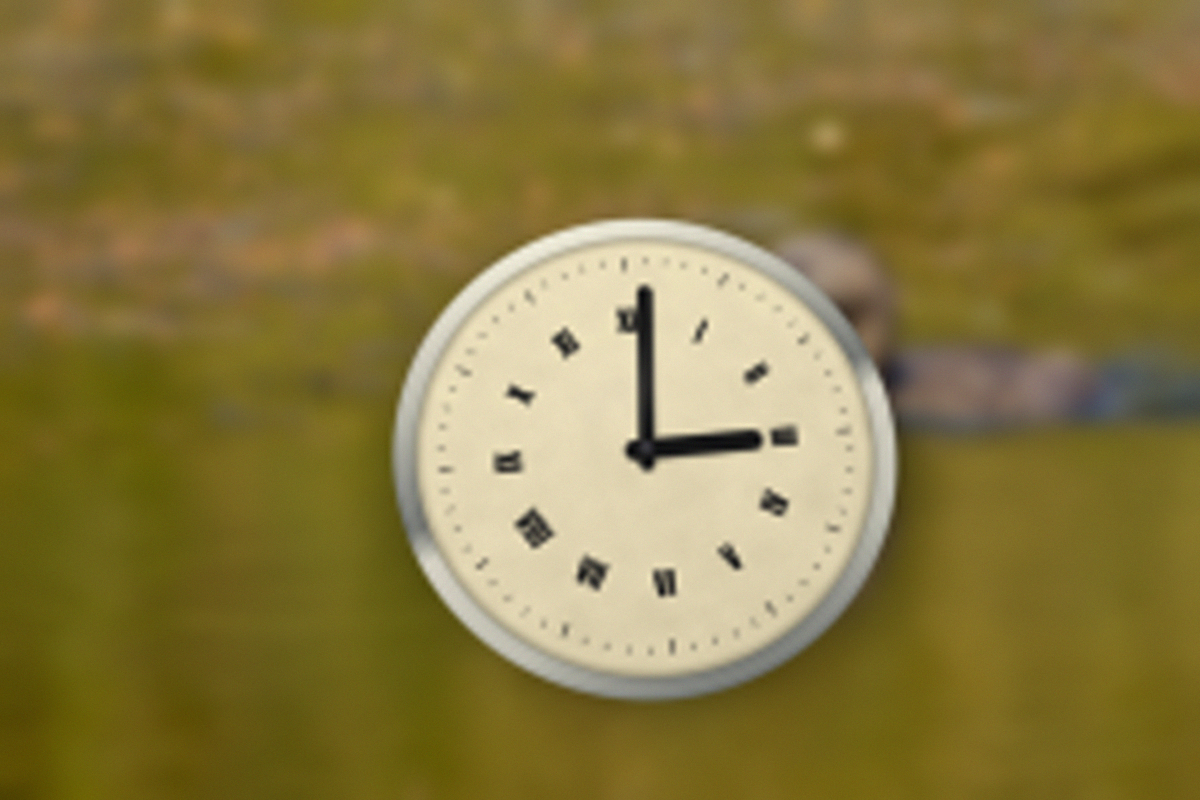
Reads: 3 h 01 min
